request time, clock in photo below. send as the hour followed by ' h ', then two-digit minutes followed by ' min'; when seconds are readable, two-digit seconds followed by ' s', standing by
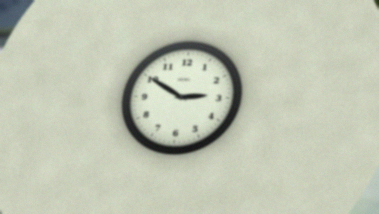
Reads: 2 h 50 min
